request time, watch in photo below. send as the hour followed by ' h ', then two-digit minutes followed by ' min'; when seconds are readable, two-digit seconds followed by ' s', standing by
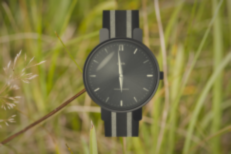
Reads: 5 h 59 min
